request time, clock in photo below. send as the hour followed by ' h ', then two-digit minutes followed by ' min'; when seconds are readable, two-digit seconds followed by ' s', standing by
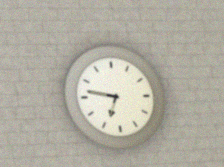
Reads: 6 h 47 min
